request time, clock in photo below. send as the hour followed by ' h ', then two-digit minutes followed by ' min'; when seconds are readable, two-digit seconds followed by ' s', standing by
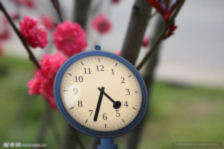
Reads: 4 h 33 min
